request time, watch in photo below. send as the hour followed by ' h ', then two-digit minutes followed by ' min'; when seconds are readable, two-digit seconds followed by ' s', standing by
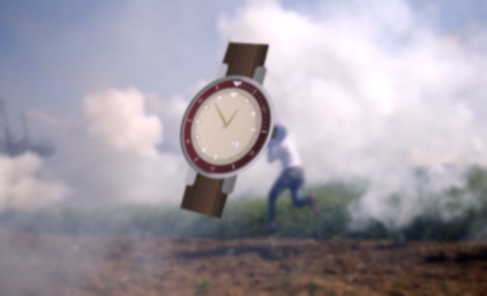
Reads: 12 h 53 min
